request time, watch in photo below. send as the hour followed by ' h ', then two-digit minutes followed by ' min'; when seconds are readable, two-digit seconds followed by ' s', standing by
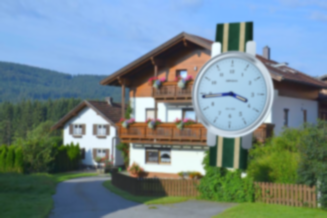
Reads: 3 h 44 min
